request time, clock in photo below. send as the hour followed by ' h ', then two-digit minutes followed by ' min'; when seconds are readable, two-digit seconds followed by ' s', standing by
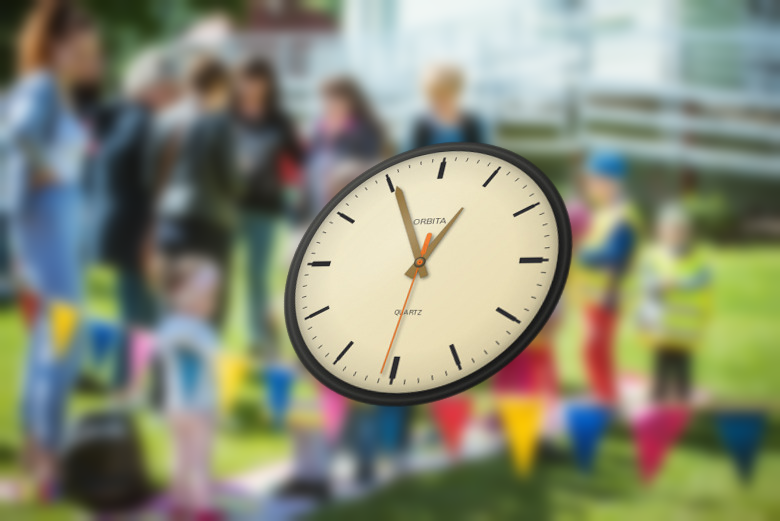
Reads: 12 h 55 min 31 s
